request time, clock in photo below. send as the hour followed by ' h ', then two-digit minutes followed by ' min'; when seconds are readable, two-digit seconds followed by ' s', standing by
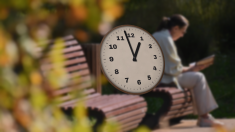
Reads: 12 h 58 min
